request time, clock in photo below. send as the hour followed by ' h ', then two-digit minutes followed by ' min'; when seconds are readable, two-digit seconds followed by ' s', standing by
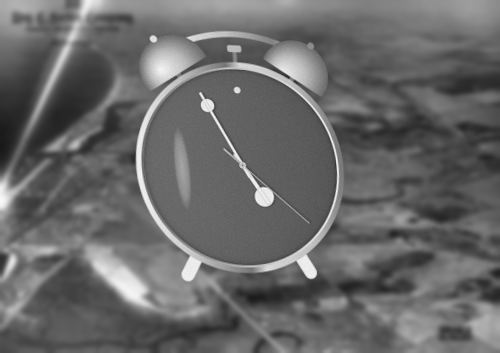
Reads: 4 h 55 min 22 s
